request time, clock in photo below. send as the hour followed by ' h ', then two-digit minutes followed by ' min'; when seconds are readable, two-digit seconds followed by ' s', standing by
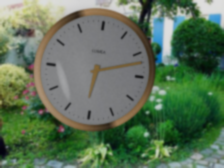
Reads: 6 h 12 min
